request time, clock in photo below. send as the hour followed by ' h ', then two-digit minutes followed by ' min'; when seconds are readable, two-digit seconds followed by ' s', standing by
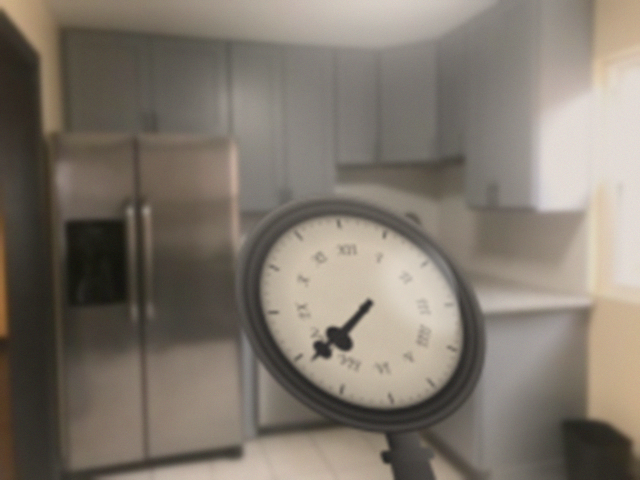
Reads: 7 h 39 min
